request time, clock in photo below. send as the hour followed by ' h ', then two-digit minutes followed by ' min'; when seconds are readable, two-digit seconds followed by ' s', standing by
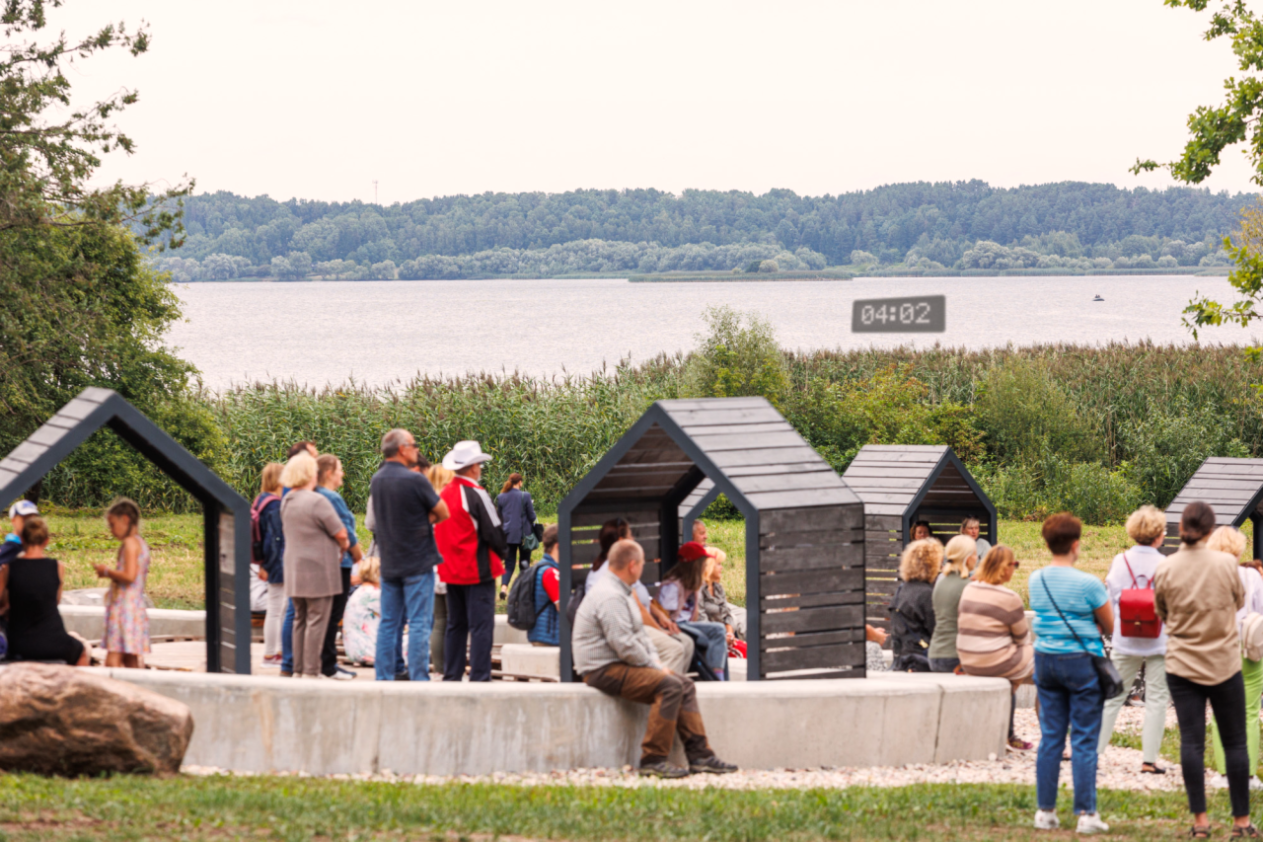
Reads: 4 h 02 min
